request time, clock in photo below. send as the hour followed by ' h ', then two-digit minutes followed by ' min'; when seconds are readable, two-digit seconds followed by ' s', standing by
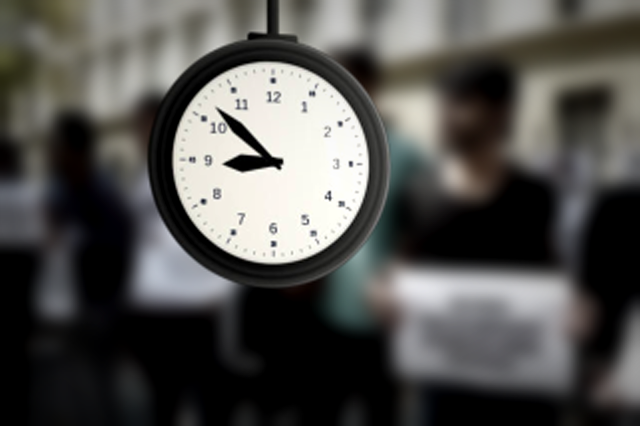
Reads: 8 h 52 min
